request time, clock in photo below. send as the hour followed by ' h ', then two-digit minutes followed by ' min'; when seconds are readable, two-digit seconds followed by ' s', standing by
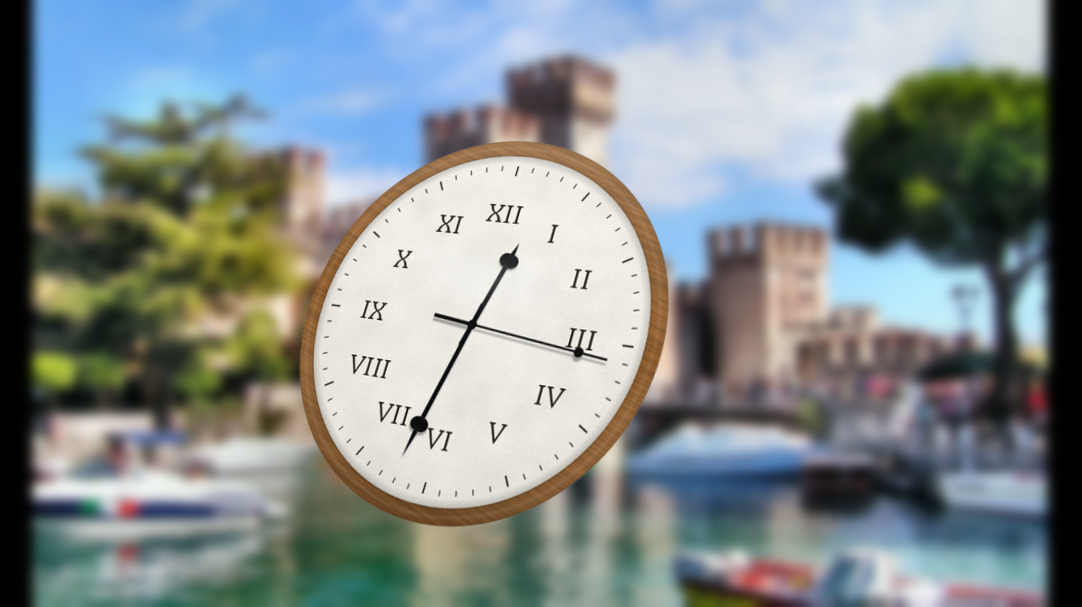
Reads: 12 h 32 min 16 s
